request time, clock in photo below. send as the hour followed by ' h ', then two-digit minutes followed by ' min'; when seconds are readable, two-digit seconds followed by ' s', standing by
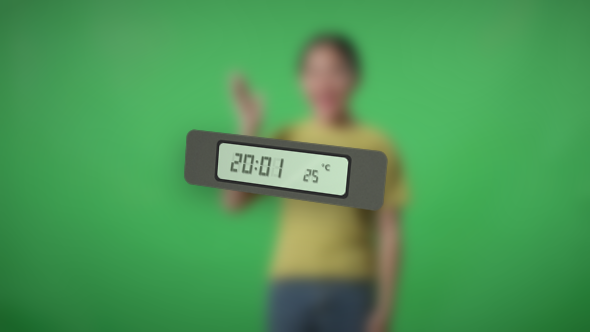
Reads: 20 h 01 min
